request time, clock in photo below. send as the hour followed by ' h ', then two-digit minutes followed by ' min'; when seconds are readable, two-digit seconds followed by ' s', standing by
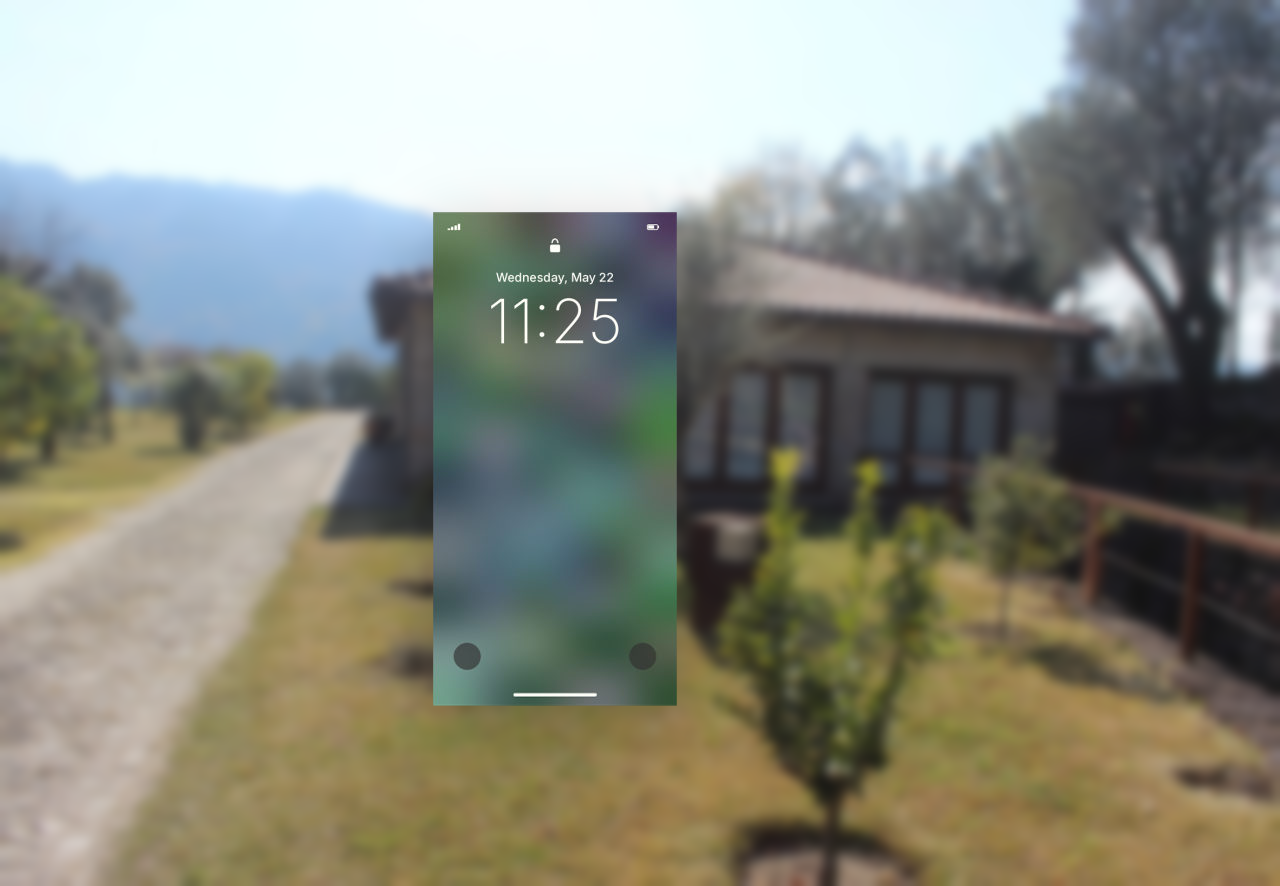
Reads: 11 h 25 min
